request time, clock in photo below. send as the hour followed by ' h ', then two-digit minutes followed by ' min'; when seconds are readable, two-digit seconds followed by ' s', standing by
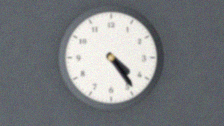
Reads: 4 h 24 min
